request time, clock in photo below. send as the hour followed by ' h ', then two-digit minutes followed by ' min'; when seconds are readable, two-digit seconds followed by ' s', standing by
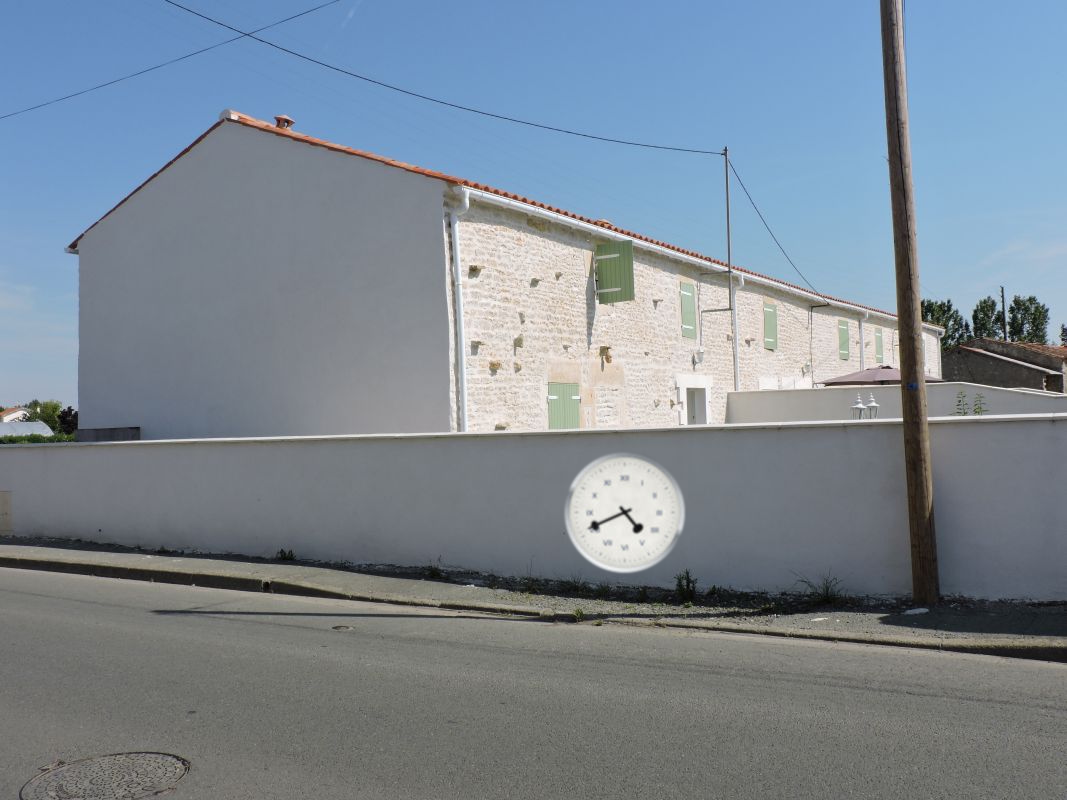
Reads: 4 h 41 min
